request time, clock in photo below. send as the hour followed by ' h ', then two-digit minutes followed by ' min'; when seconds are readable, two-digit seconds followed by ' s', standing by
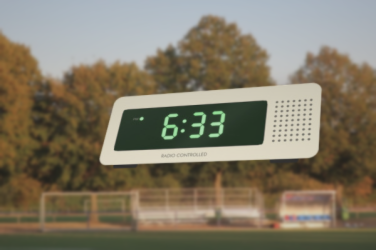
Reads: 6 h 33 min
